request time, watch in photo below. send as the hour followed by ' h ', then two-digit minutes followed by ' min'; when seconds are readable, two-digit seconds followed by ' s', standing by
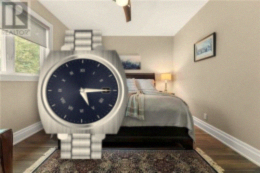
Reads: 5 h 15 min
